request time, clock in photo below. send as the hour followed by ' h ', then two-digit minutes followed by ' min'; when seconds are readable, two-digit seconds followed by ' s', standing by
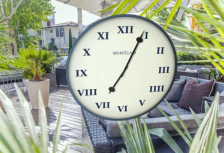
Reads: 7 h 04 min
